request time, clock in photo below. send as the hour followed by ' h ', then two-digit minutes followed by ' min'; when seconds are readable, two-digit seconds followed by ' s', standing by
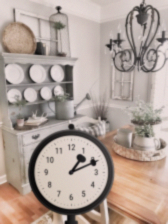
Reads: 1 h 11 min
